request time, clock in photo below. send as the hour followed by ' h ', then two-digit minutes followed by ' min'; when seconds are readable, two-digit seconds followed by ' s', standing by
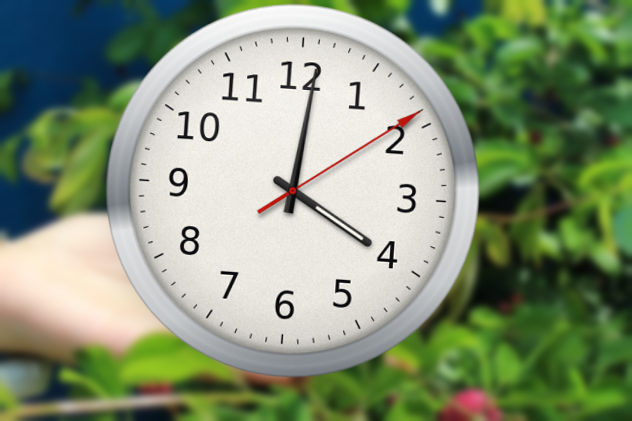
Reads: 4 h 01 min 09 s
